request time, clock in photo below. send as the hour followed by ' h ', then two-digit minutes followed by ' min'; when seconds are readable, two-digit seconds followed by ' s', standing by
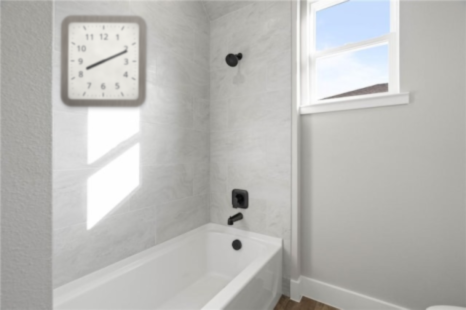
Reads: 8 h 11 min
